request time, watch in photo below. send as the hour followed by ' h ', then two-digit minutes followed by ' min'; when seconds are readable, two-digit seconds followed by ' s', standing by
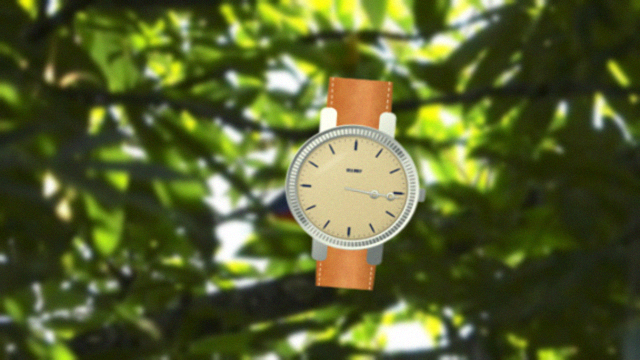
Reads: 3 h 16 min
